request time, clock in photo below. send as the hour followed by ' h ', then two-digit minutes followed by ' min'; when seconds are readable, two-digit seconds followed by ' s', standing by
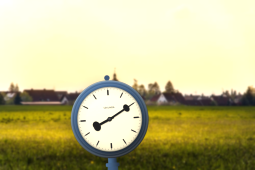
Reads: 8 h 10 min
